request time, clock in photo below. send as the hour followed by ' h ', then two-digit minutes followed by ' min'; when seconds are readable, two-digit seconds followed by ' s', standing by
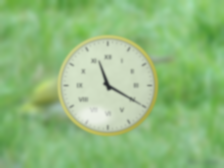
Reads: 11 h 20 min
